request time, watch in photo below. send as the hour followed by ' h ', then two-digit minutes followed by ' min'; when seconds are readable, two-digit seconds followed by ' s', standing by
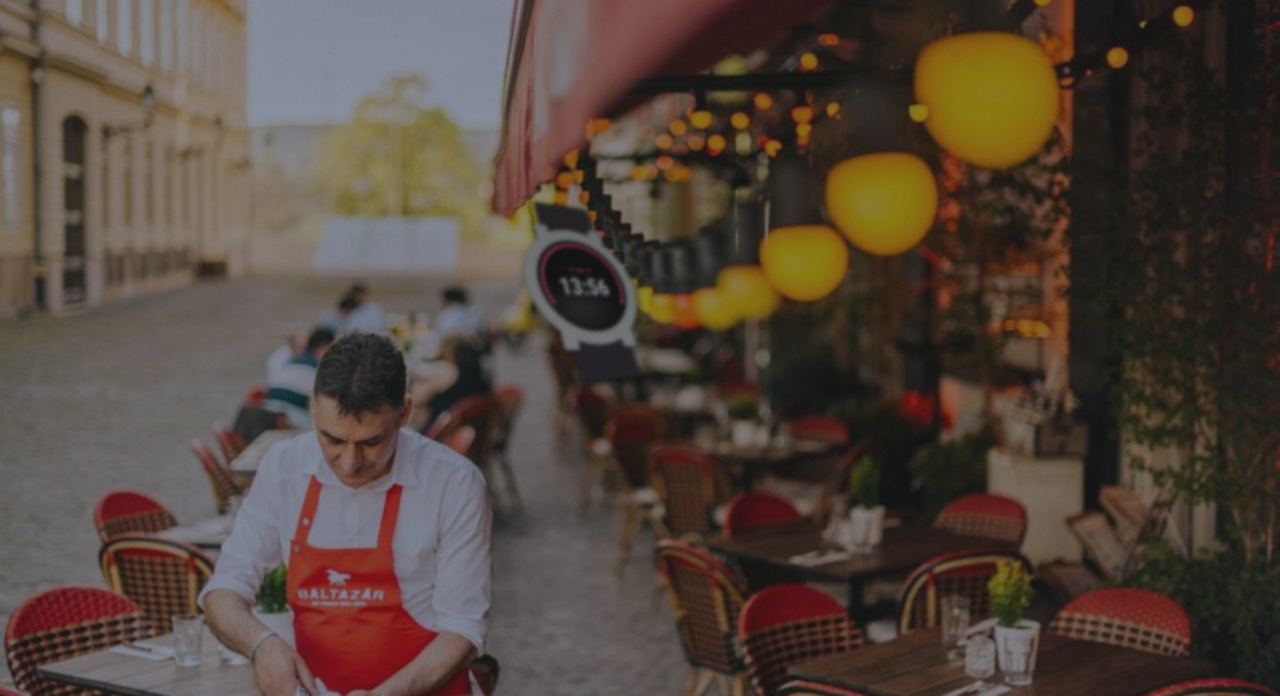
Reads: 13 h 56 min
